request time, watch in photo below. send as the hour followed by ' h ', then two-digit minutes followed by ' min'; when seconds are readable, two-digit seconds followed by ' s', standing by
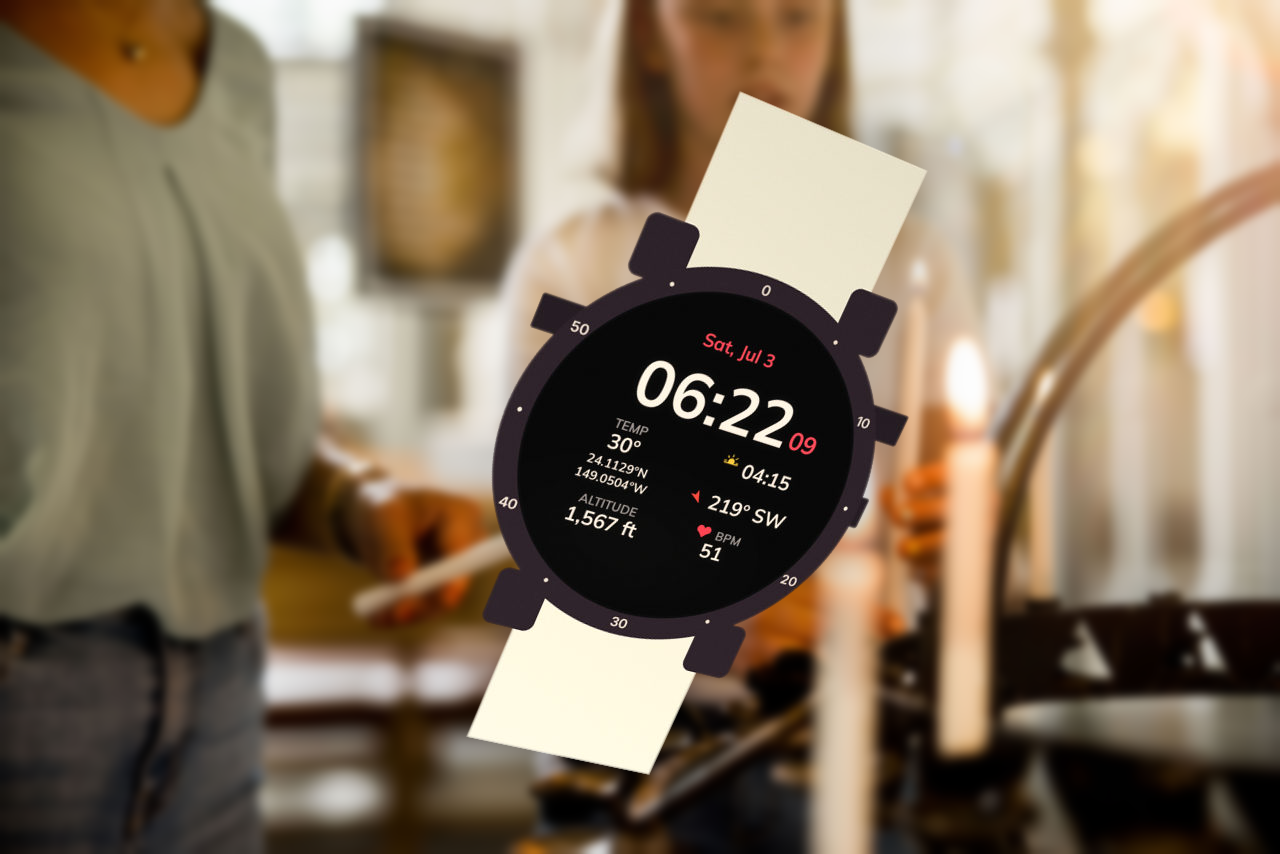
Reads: 6 h 22 min 09 s
